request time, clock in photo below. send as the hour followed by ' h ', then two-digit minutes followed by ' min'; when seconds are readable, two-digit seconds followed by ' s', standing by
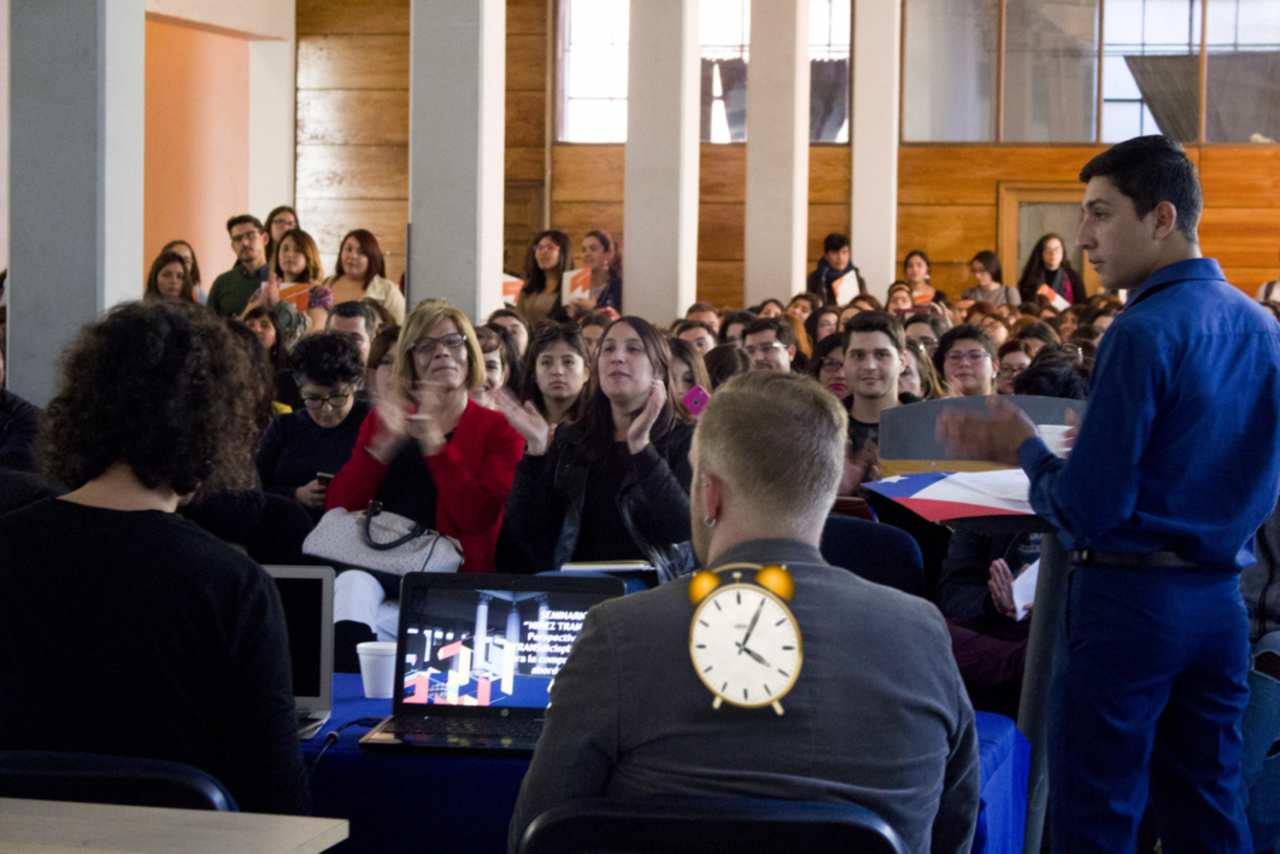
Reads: 4 h 05 min
